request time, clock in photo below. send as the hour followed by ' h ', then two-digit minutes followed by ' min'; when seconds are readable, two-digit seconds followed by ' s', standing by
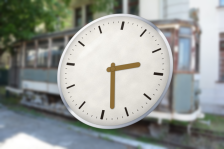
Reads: 2 h 28 min
